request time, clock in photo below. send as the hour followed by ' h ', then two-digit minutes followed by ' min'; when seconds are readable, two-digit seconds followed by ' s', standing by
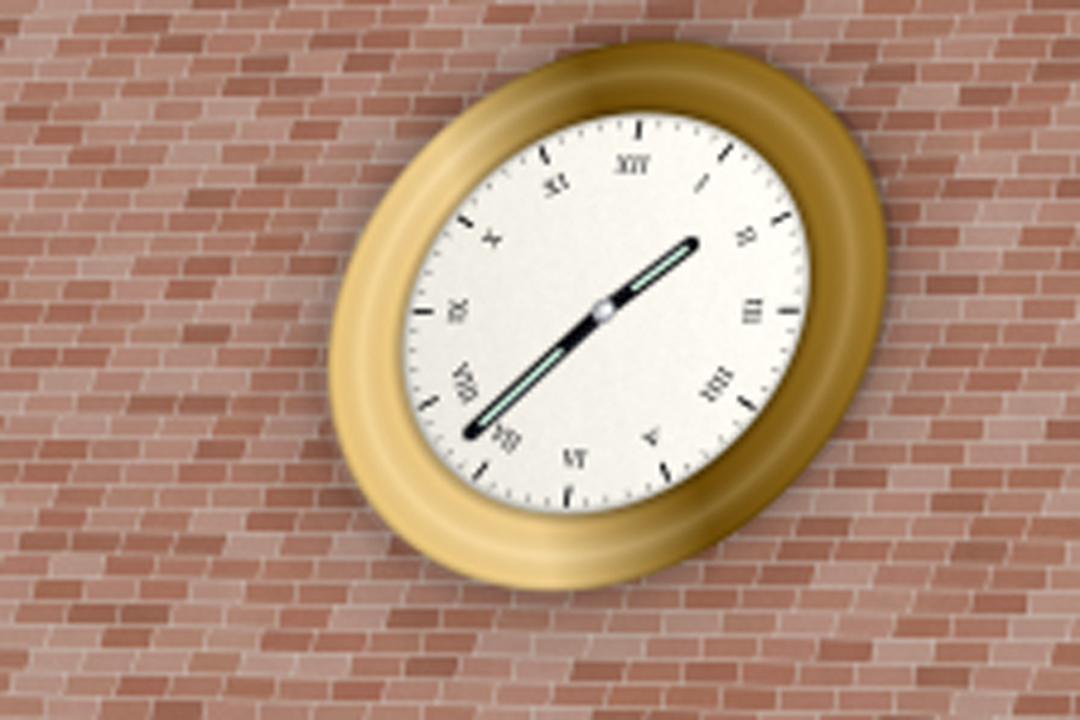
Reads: 1 h 37 min
